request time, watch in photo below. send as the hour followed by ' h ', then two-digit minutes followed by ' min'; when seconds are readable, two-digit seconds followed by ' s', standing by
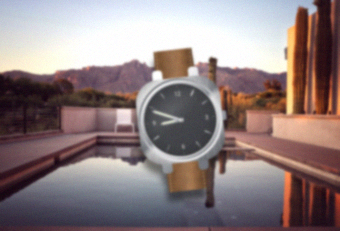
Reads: 8 h 49 min
